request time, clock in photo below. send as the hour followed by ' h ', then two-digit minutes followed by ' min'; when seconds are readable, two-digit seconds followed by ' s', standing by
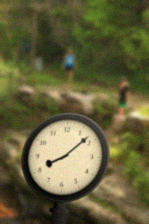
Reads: 8 h 08 min
